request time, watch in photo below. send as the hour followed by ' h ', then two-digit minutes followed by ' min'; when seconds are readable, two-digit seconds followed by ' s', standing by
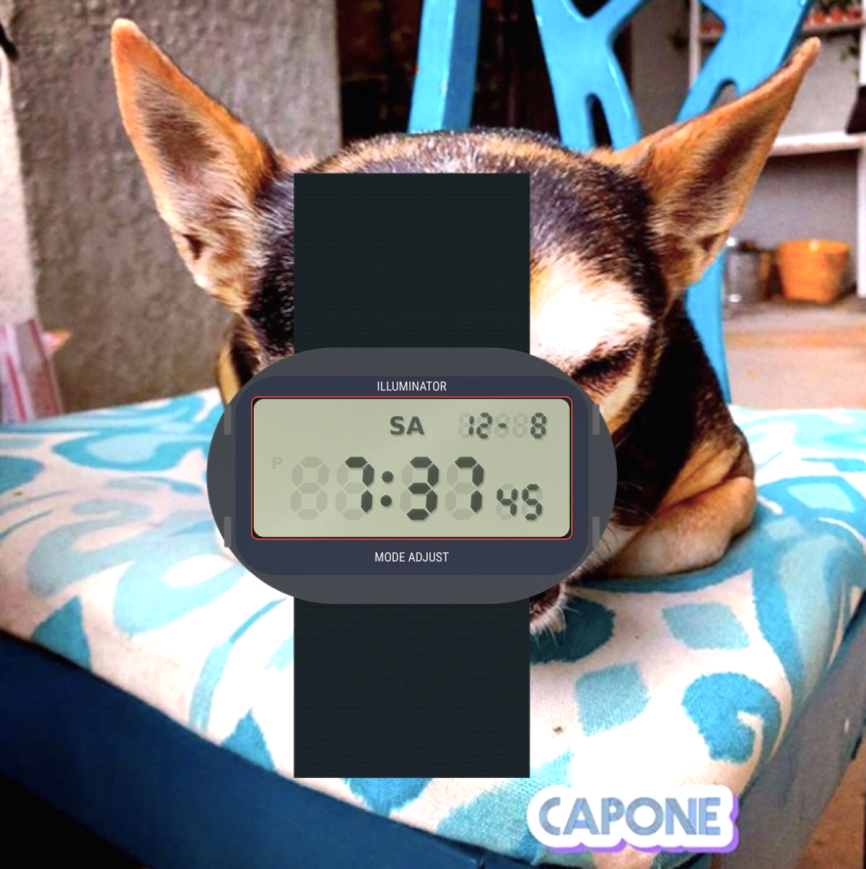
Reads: 7 h 37 min 45 s
